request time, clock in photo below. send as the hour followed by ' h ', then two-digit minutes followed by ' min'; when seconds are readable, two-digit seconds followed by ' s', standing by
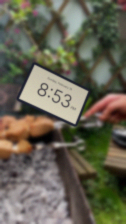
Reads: 8 h 53 min
